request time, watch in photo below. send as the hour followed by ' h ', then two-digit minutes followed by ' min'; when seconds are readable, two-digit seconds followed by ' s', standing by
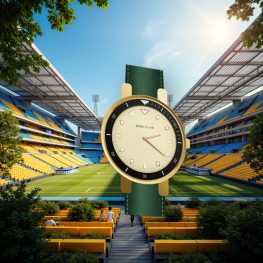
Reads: 2 h 21 min
